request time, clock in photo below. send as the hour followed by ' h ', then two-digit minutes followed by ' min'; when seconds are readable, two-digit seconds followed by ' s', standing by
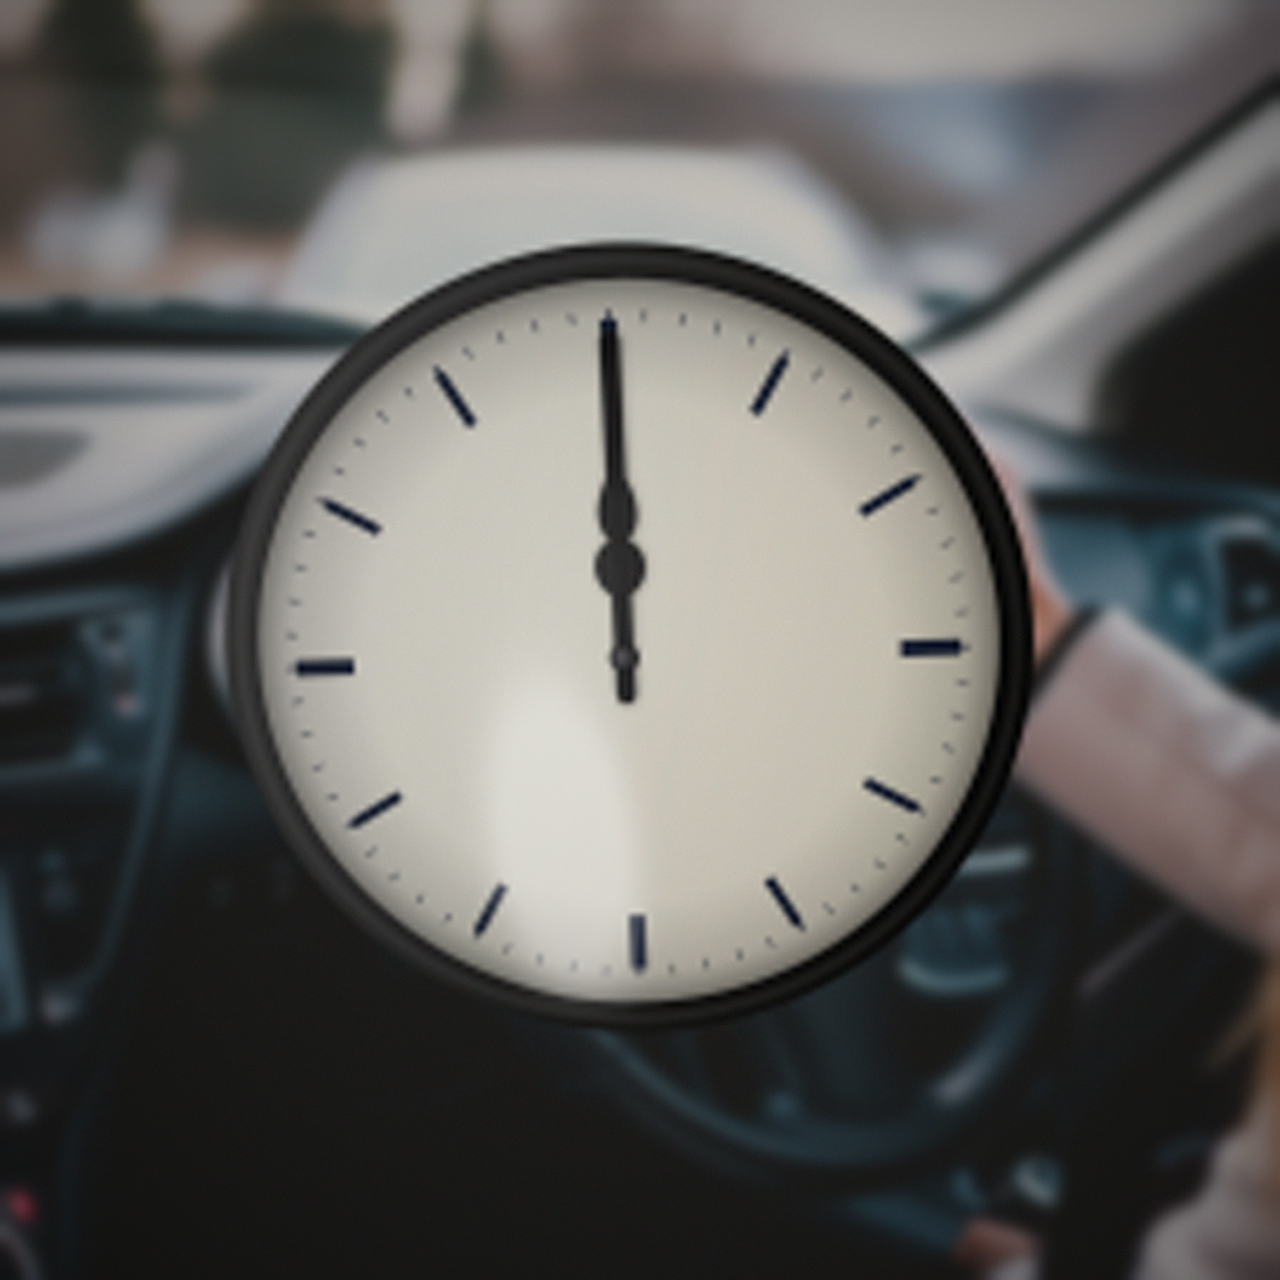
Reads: 12 h 00 min
